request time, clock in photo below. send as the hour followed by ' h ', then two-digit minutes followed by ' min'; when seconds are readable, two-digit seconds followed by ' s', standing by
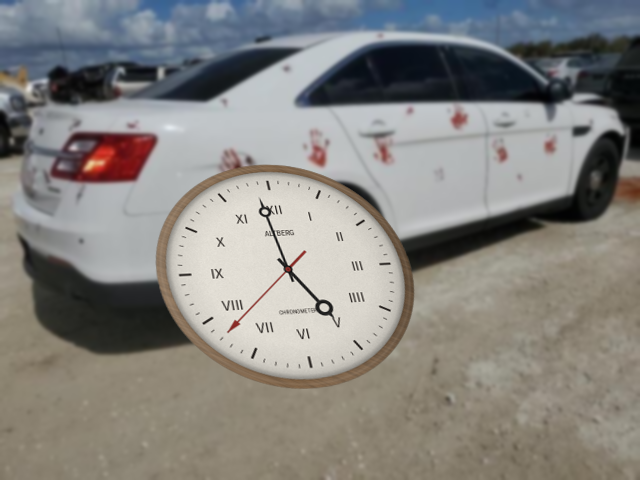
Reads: 4 h 58 min 38 s
